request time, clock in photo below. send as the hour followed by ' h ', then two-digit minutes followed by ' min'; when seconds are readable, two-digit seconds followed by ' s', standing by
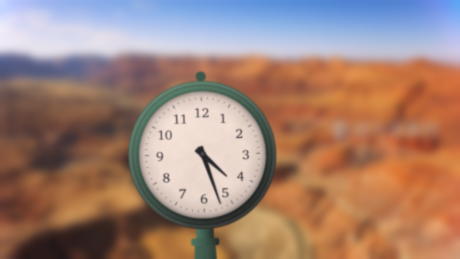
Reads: 4 h 27 min
